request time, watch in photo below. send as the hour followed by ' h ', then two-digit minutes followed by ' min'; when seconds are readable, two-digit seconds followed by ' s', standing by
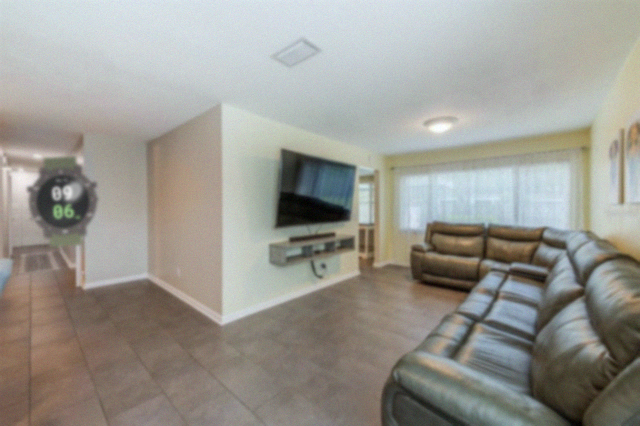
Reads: 9 h 06 min
